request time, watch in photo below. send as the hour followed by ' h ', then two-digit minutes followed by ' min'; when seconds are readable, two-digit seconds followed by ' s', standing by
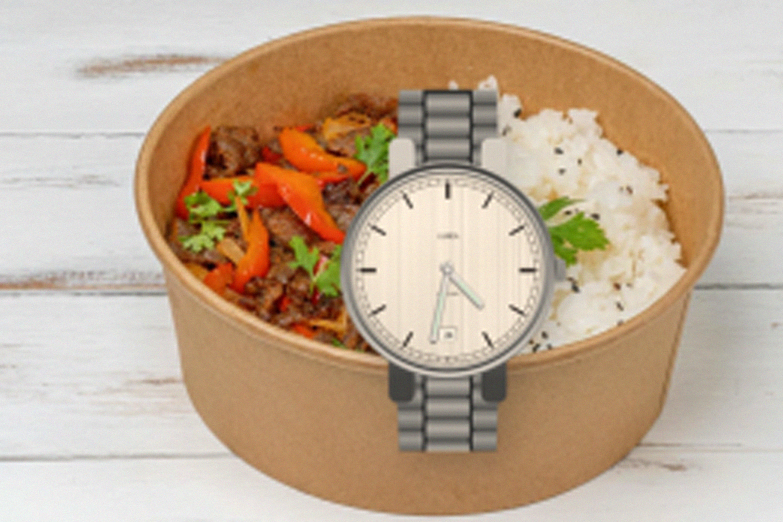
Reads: 4 h 32 min
